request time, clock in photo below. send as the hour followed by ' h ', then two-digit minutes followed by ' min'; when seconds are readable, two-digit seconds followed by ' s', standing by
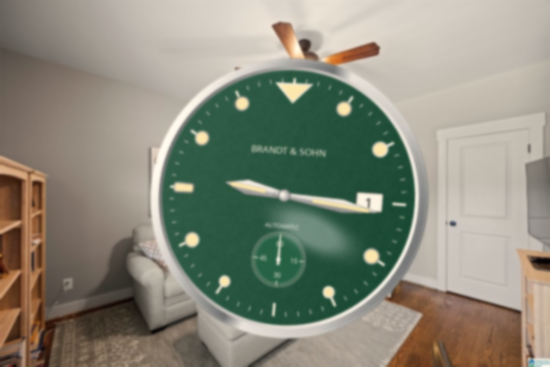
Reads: 9 h 16 min
